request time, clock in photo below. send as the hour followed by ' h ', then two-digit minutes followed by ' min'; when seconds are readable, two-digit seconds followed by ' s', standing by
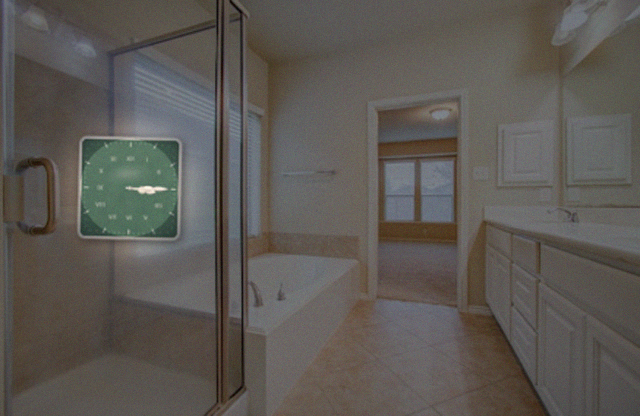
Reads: 3 h 15 min
